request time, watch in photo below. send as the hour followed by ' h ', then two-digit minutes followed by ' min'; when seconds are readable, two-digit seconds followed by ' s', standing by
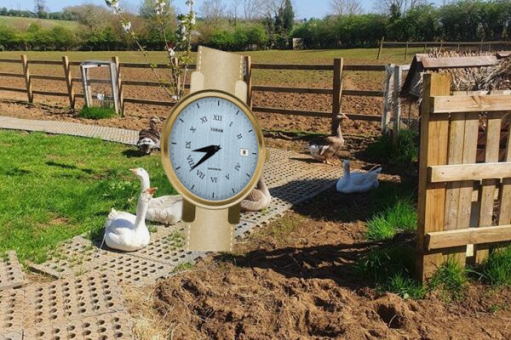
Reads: 8 h 38 min
